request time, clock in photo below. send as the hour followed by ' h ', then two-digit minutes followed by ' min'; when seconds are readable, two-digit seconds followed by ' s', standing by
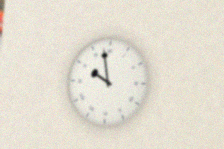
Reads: 9 h 58 min
